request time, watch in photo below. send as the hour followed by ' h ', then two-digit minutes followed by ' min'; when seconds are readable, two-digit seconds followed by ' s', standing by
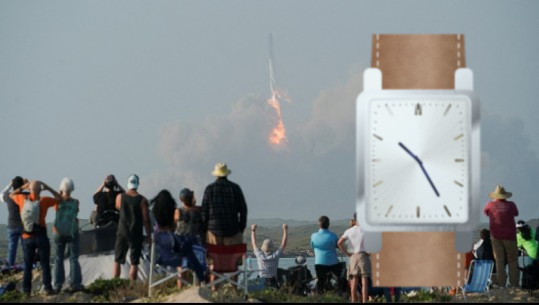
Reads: 10 h 25 min
